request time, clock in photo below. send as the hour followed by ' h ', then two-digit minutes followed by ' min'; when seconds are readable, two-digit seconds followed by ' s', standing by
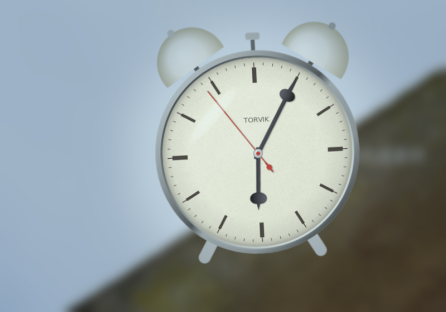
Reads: 6 h 04 min 54 s
